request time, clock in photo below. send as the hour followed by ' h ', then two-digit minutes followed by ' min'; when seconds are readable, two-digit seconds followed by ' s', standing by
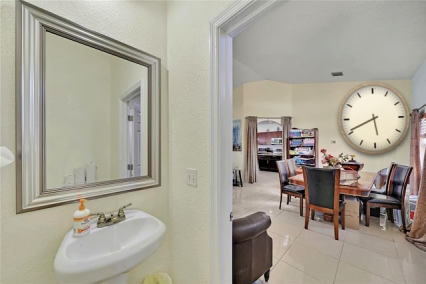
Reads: 5 h 41 min
